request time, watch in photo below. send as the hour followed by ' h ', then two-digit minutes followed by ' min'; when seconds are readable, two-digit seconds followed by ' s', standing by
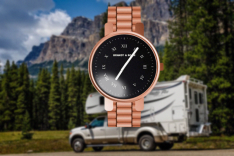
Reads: 7 h 06 min
